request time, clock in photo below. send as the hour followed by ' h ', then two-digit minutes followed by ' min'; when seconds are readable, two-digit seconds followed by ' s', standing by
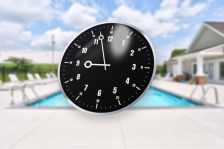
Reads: 8 h 57 min
